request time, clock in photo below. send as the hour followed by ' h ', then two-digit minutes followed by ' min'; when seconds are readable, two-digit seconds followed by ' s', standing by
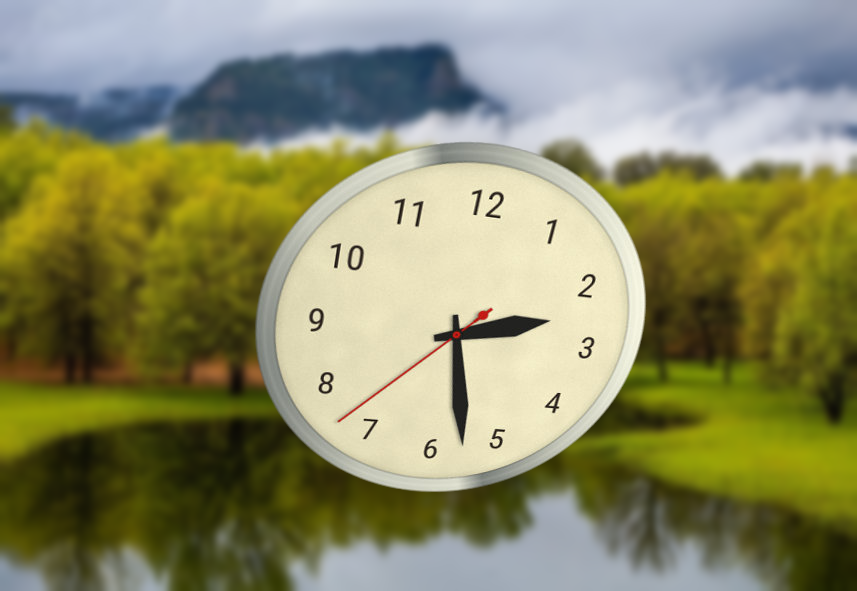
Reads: 2 h 27 min 37 s
